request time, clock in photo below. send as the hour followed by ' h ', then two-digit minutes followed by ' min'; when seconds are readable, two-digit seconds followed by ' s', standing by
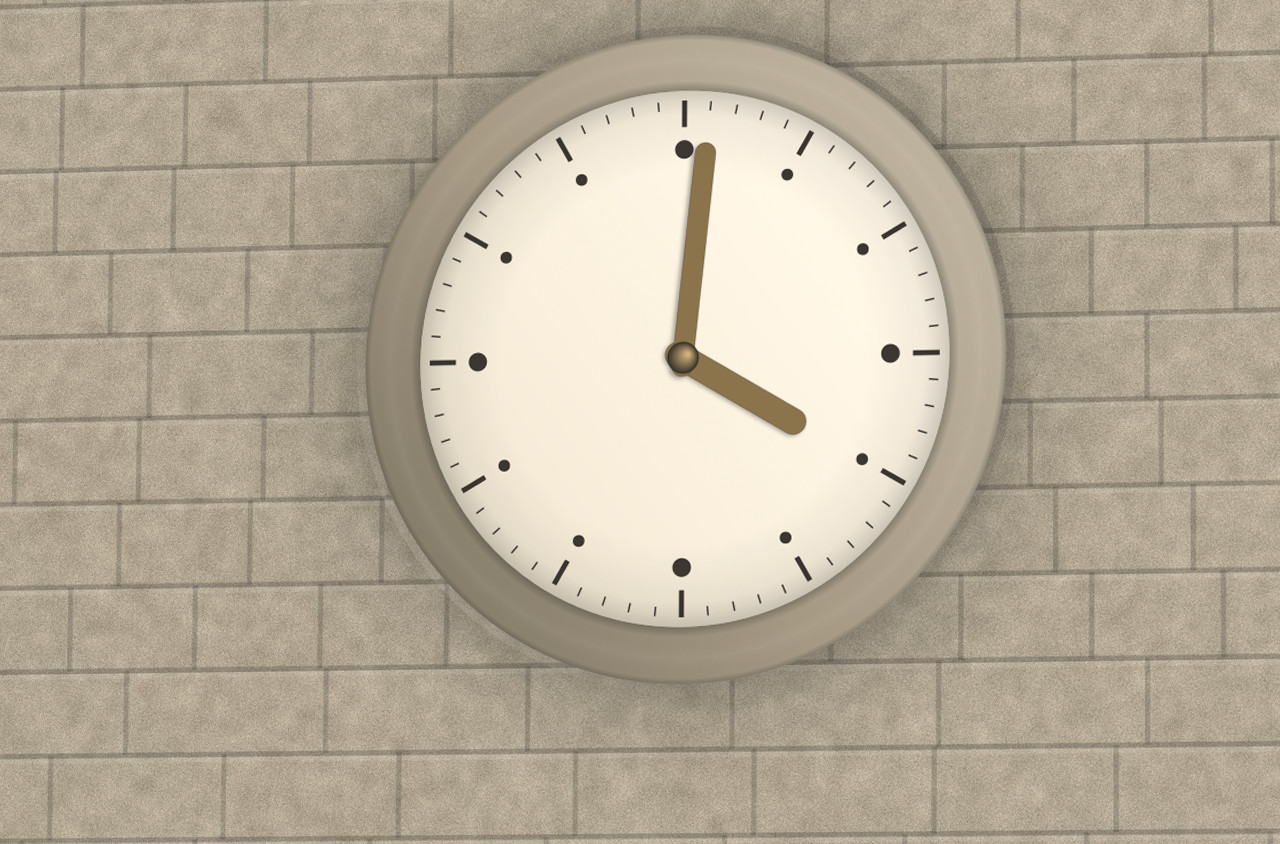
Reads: 4 h 01 min
